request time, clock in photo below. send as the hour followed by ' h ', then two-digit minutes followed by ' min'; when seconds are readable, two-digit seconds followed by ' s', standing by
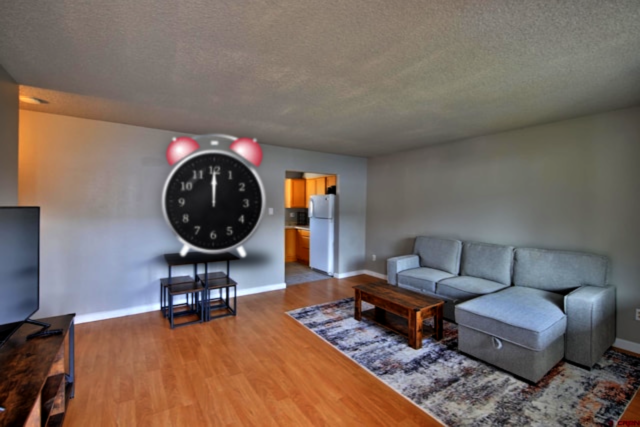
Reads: 12 h 00 min
